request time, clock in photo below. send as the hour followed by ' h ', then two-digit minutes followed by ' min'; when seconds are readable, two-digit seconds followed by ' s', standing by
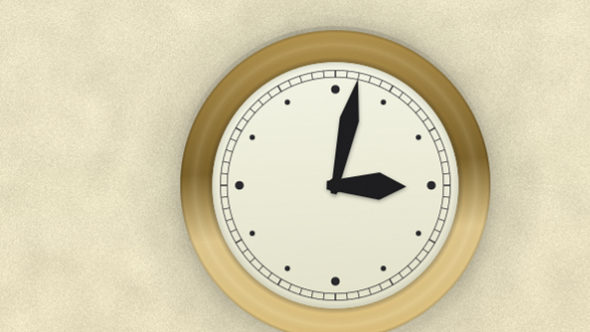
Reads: 3 h 02 min
